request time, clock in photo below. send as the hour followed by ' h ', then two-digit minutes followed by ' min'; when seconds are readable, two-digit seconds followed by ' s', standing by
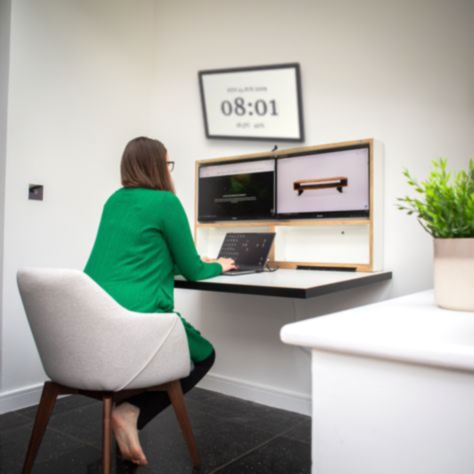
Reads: 8 h 01 min
